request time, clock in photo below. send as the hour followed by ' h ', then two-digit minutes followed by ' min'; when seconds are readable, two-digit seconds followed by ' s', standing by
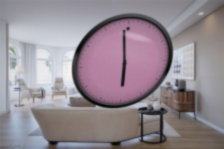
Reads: 5 h 59 min
